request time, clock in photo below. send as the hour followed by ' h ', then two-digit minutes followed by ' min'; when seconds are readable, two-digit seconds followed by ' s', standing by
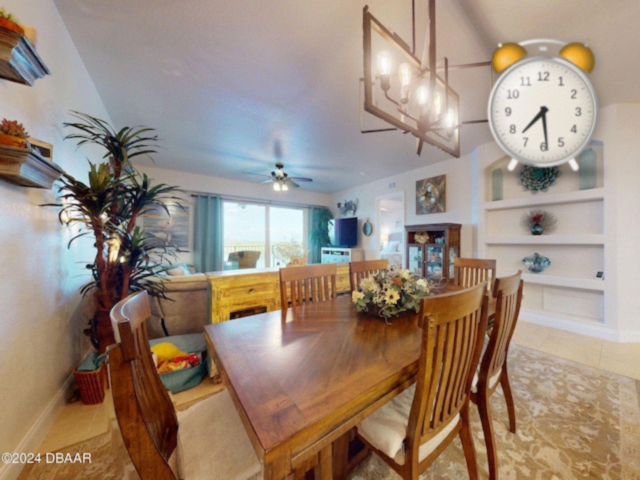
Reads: 7 h 29 min
